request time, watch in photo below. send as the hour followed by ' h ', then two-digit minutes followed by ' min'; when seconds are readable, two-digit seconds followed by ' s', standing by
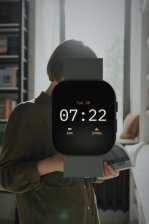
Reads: 7 h 22 min
